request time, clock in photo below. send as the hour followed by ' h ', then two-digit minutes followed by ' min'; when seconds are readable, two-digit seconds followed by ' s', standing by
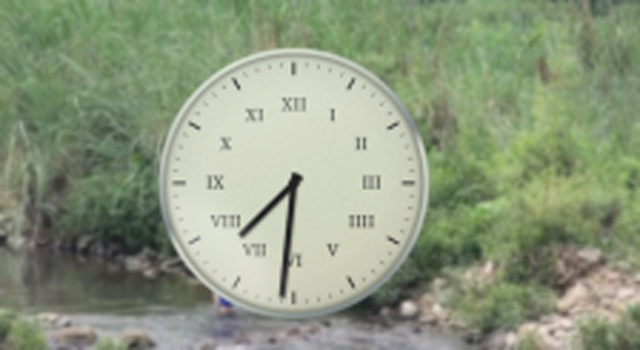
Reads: 7 h 31 min
